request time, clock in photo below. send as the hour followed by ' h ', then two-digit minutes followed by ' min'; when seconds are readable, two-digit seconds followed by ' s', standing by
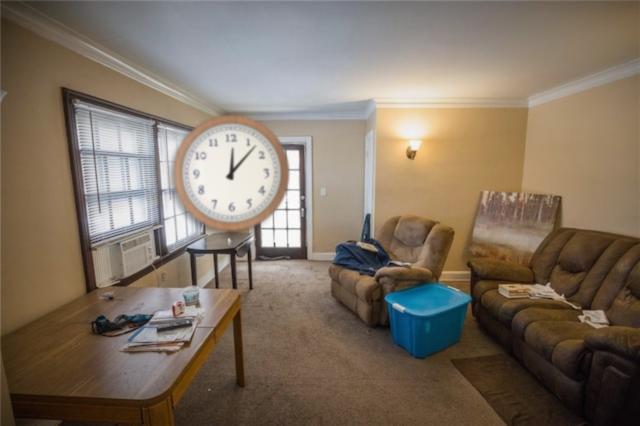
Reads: 12 h 07 min
